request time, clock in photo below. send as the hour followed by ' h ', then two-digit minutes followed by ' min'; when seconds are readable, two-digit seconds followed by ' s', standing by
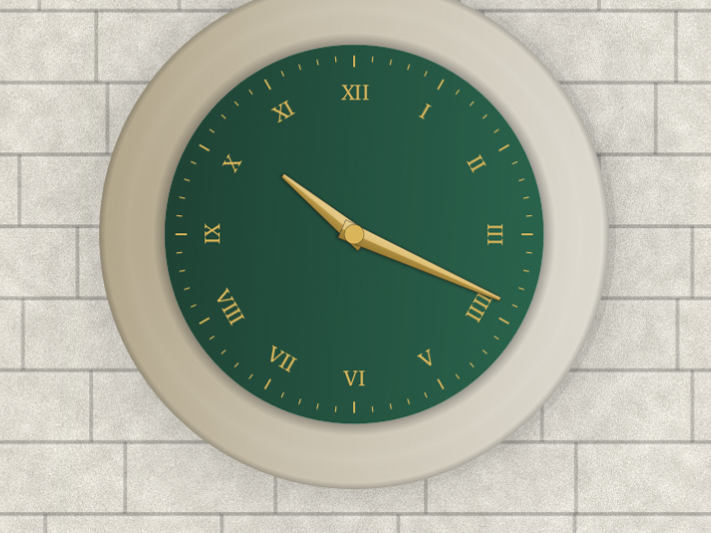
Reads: 10 h 19 min
